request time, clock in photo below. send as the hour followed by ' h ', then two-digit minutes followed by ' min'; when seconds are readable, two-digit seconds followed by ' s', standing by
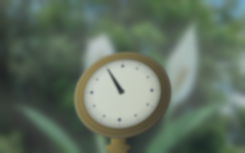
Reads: 10 h 55 min
